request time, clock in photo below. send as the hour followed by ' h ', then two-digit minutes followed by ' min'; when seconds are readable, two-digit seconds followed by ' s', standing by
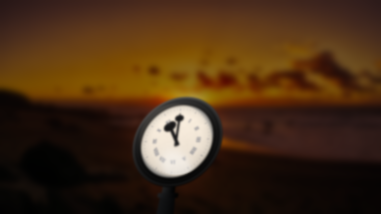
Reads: 11 h 00 min
